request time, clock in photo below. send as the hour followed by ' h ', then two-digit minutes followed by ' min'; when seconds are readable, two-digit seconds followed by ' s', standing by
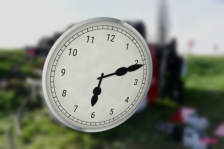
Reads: 6 h 11 min
